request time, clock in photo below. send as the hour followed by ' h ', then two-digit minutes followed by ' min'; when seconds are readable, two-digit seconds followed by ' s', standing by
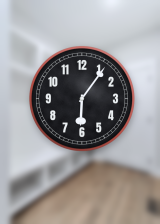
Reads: 6 h 06 min
